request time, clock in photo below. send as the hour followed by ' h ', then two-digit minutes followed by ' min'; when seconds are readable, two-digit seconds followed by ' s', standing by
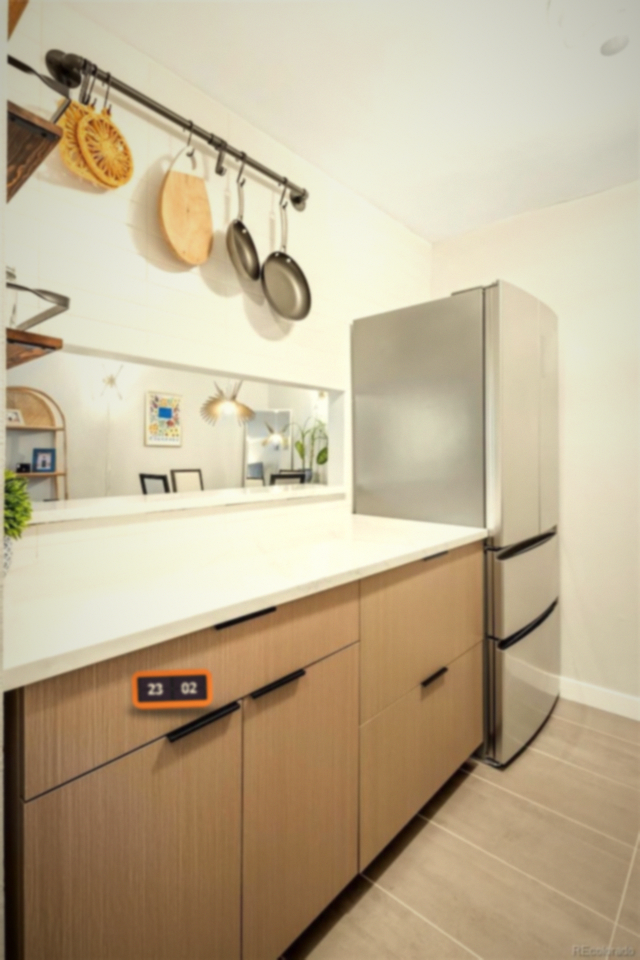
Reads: 23 h 02 min
